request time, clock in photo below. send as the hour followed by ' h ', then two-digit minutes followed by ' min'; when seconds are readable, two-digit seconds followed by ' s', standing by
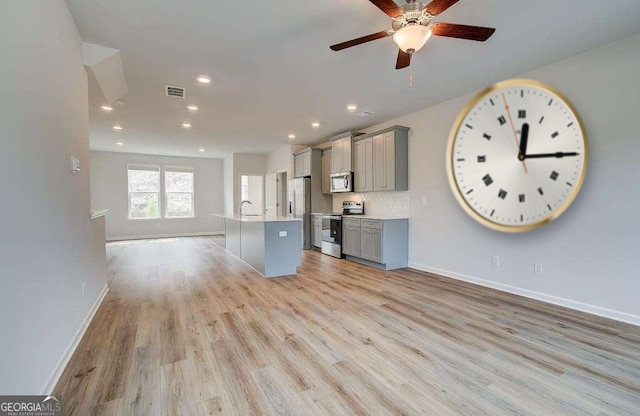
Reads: 12 h 14 min 57 s
